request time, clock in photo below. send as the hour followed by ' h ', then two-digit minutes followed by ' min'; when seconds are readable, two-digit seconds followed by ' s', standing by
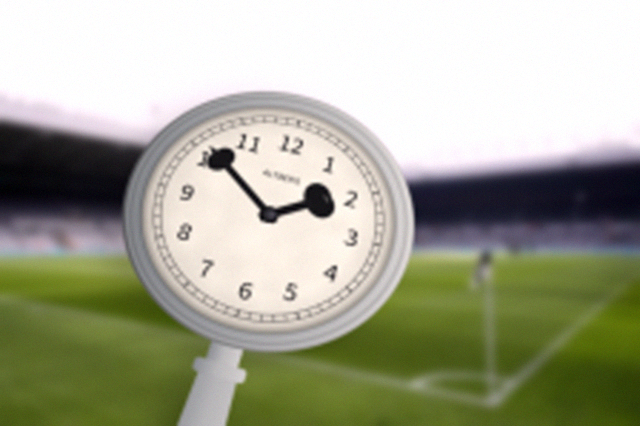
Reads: 1 h 51 min
